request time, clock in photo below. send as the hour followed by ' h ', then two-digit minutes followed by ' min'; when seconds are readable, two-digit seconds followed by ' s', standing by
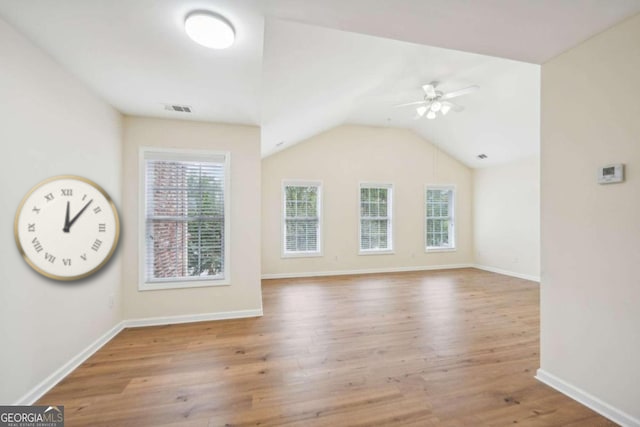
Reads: 12 h 07 min
